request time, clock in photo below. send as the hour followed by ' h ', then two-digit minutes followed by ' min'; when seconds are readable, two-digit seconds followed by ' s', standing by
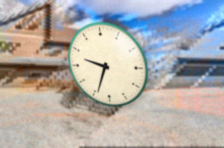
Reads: 9 h 34 min
